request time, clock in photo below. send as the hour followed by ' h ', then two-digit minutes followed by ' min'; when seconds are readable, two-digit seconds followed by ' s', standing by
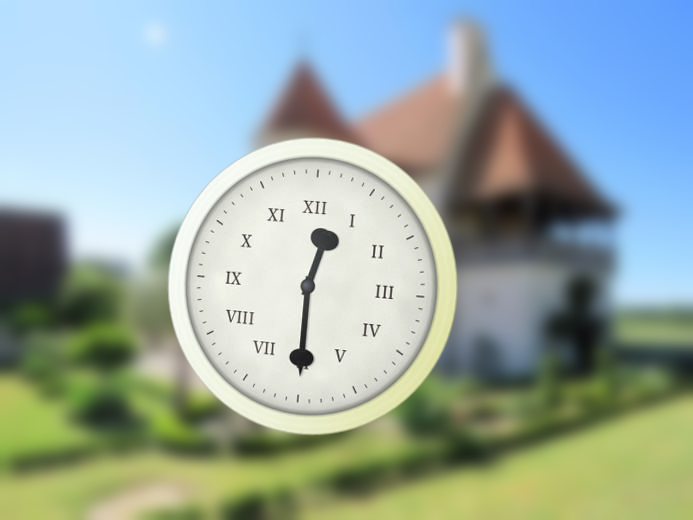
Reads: 12 h 30 min
